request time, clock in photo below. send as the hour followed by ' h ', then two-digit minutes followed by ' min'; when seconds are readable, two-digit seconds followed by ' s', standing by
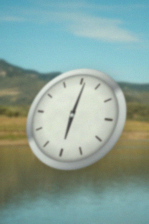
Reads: 6 h 01 min
